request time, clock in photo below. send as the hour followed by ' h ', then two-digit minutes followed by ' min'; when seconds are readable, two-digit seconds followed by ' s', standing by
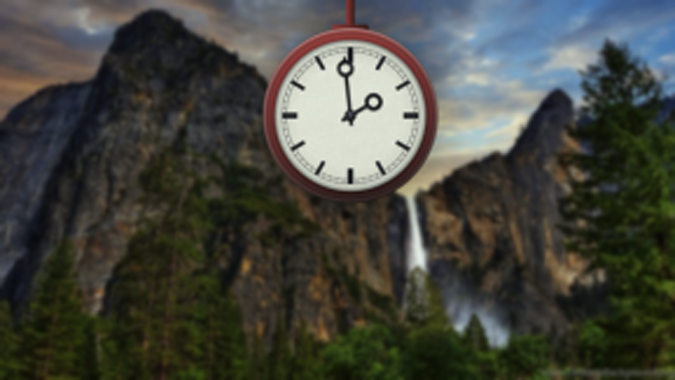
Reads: 1 h 59 min
